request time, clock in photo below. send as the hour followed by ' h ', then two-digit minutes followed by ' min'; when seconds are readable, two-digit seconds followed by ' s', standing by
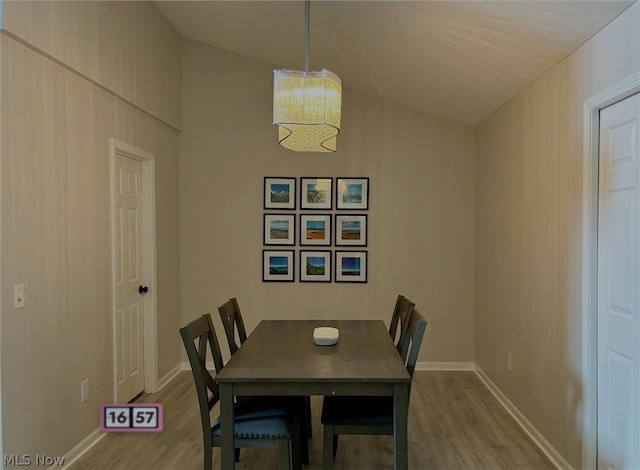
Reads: 16 h 57 min
